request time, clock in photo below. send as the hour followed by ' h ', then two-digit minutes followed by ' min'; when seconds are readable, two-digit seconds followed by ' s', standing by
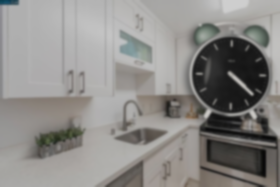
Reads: 4 h 22 min
